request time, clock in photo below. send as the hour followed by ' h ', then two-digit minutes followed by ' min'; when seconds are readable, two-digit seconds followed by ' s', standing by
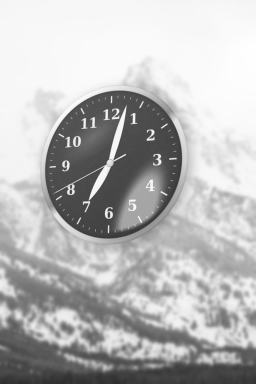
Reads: 7 h 02 min 41 s
